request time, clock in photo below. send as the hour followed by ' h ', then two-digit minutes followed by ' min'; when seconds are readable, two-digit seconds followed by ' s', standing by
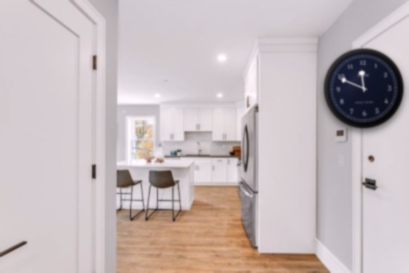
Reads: 11 h 49 min
